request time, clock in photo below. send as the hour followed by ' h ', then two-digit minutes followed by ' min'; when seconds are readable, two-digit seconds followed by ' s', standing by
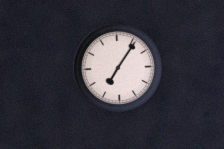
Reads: 7 h 06 min
